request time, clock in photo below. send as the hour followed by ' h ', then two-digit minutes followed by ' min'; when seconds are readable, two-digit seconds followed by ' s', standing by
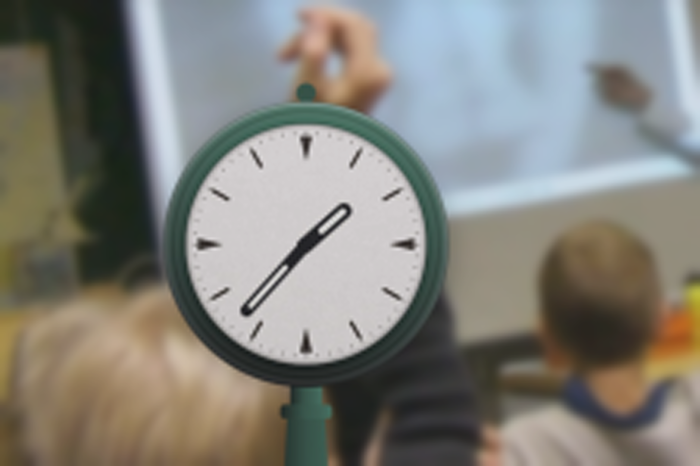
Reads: 1 h 37 min
